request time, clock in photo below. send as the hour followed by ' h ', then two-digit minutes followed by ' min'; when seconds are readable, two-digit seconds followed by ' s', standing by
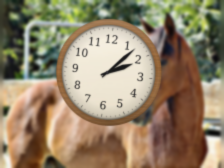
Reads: 2 h 07 min
